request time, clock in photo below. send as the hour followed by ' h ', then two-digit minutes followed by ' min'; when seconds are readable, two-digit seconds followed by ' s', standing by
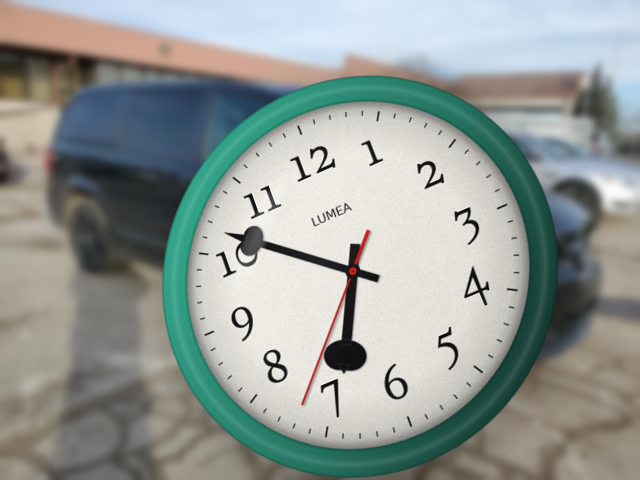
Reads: 6 h 51 min 37 s
